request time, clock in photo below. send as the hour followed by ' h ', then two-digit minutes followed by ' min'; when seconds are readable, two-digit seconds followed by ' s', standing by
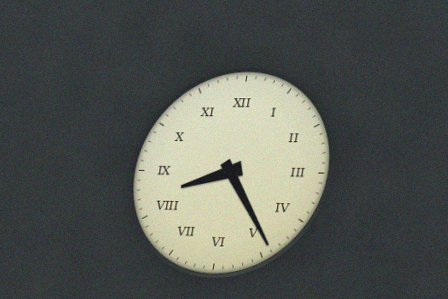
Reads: 8 h 24 min
